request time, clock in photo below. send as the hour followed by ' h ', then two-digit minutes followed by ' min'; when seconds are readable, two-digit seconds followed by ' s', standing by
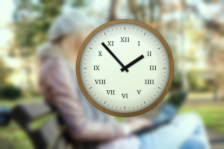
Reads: 1 h 53 min
